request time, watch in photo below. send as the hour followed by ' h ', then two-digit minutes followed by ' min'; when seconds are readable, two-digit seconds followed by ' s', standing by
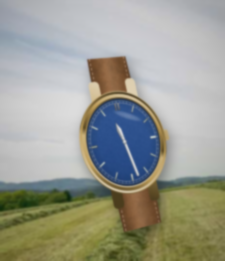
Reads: 11 h 28 min
